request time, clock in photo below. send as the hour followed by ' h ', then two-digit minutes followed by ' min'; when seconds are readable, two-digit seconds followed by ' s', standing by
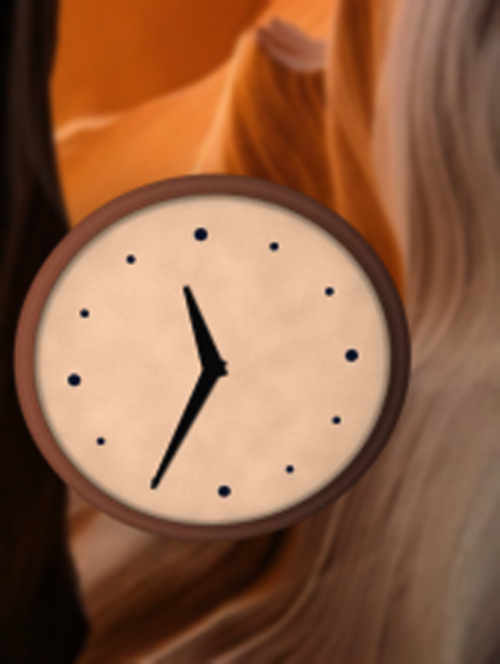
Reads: 11 h 35 min
